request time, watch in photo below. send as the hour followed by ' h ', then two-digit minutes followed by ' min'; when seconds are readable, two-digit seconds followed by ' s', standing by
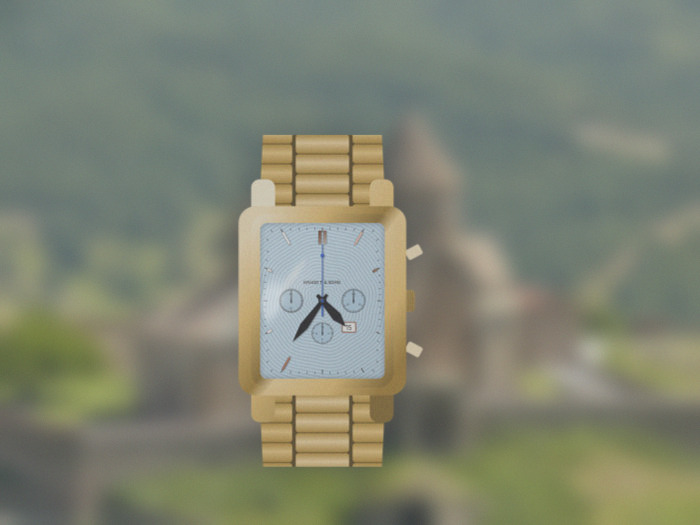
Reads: 4 h 36 min
